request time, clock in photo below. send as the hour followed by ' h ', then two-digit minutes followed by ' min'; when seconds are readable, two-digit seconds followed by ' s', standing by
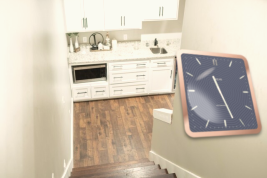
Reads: 11 h 27 min
